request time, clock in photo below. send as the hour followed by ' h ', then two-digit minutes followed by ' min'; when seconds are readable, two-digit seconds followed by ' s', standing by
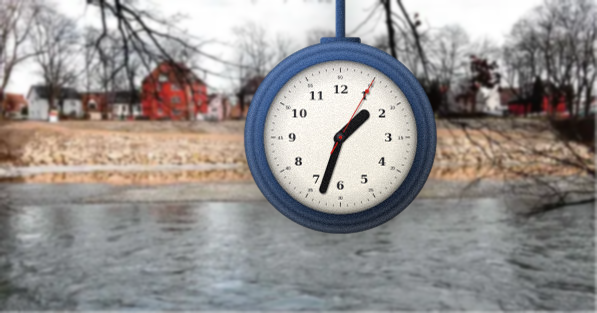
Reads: 1 h 33 min 05 s
